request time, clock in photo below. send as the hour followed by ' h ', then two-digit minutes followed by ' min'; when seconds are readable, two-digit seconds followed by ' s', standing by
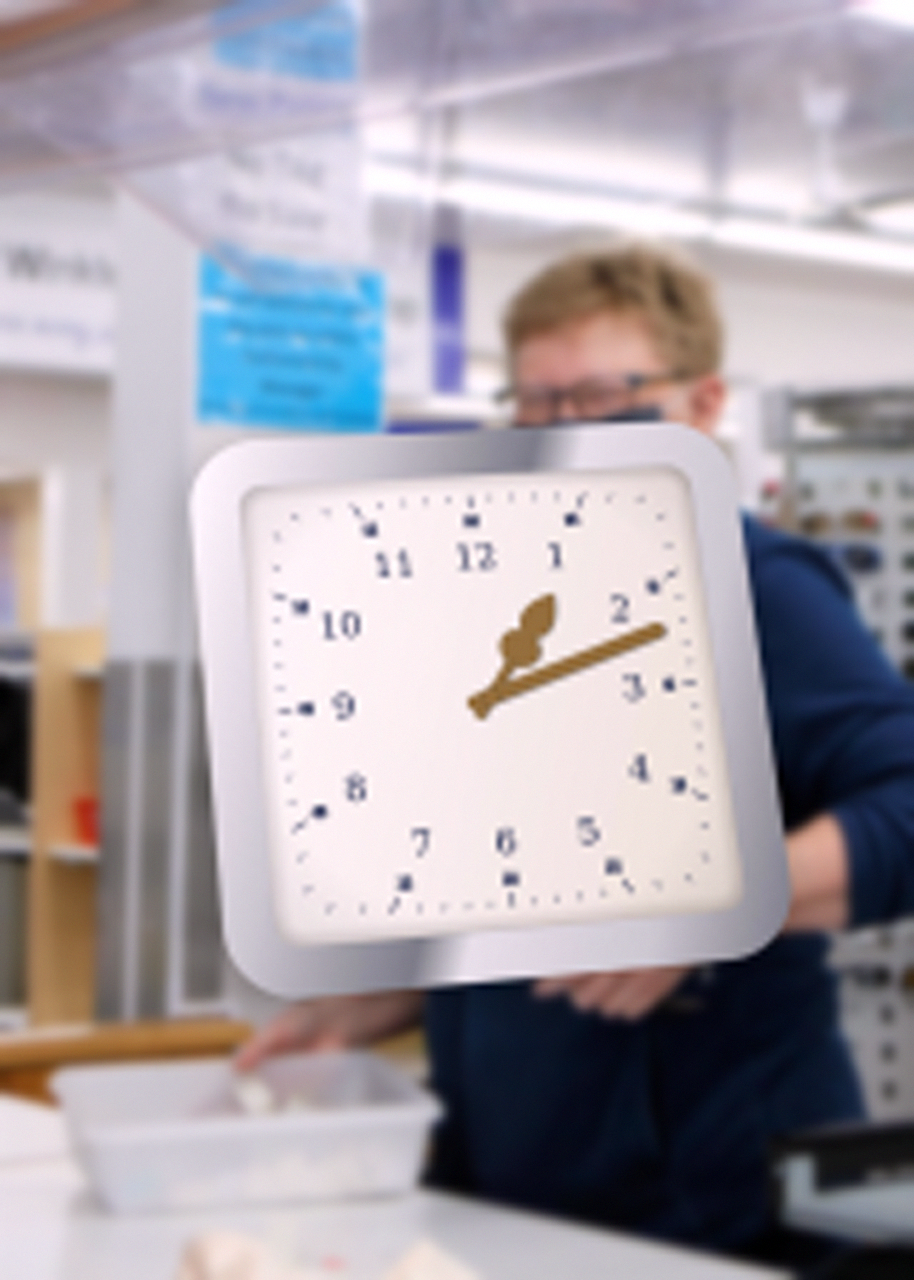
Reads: 1 h 12 min
